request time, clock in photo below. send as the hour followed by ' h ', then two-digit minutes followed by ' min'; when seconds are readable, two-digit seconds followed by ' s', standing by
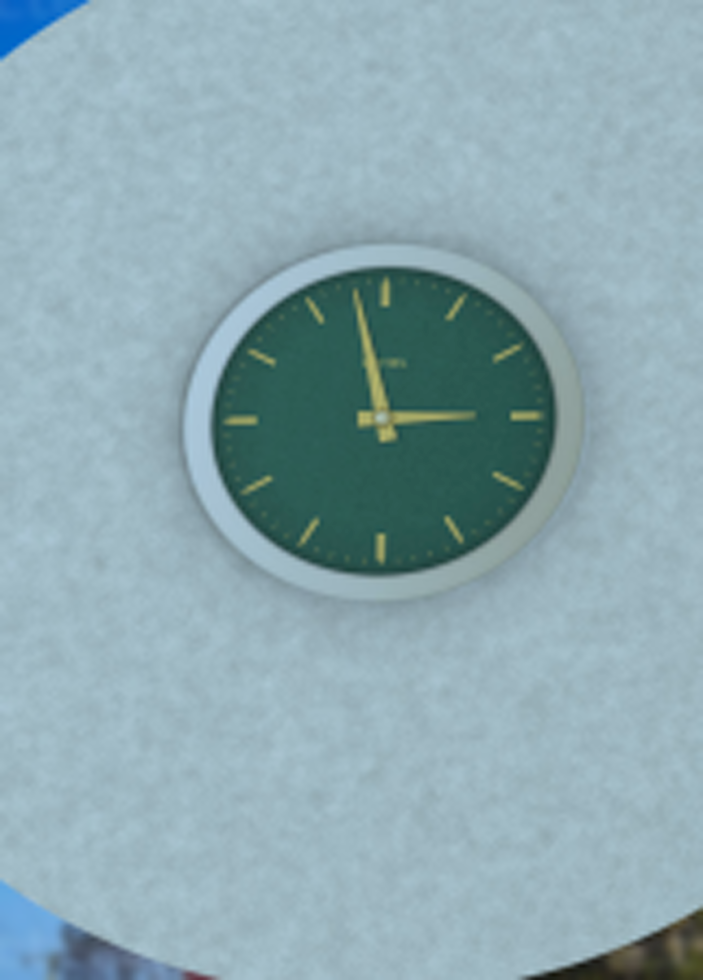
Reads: 2 h 58 min
